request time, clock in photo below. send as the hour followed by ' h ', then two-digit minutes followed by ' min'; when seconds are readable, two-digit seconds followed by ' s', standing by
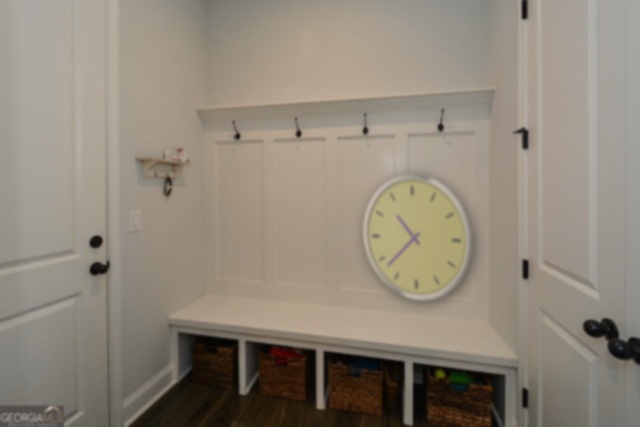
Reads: 10 h 38 min
